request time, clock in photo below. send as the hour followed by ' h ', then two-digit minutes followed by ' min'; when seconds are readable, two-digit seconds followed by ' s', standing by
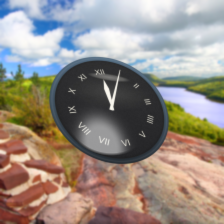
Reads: 12 h 05 min
